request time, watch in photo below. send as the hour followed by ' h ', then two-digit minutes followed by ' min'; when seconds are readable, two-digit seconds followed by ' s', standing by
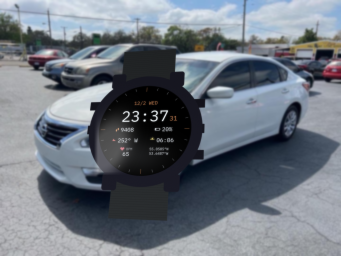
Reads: 23 h 37 min
